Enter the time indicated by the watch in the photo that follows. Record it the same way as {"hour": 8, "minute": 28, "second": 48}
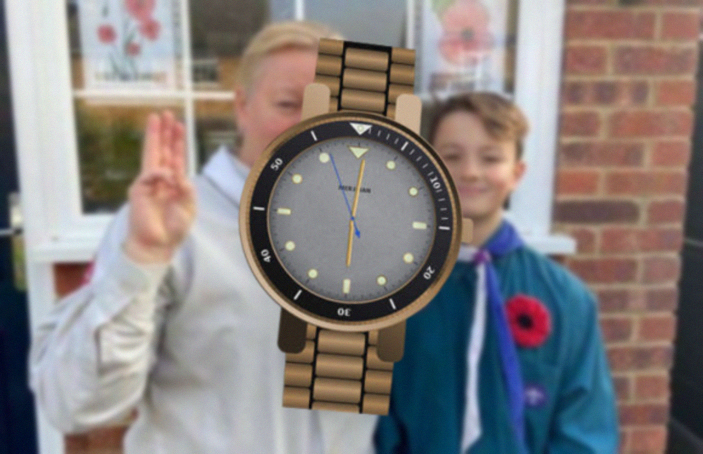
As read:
{"hour": 6, "minute": 0, "second": 56}
